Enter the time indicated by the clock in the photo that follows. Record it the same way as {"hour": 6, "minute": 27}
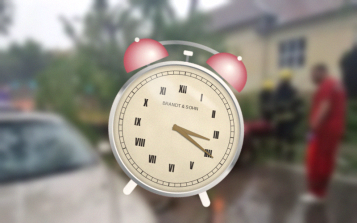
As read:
{"hour": 3, "minute": 20}
